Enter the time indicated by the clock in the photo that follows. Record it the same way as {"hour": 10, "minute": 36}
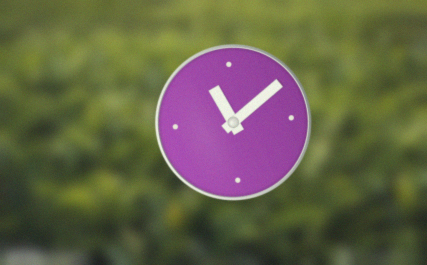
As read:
{"hour": 11, "minute": 9}
